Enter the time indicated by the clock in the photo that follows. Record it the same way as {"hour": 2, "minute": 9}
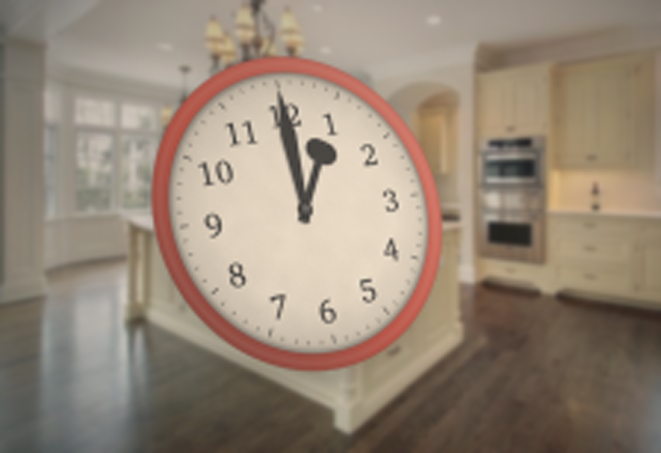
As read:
{"hour": 1, "minute": 0}
